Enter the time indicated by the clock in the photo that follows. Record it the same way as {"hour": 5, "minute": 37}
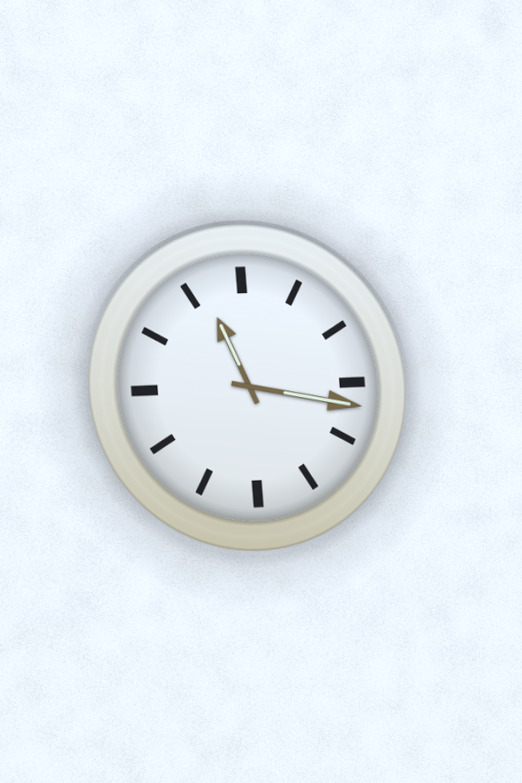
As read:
{"hour": 11, "minute": 17}
